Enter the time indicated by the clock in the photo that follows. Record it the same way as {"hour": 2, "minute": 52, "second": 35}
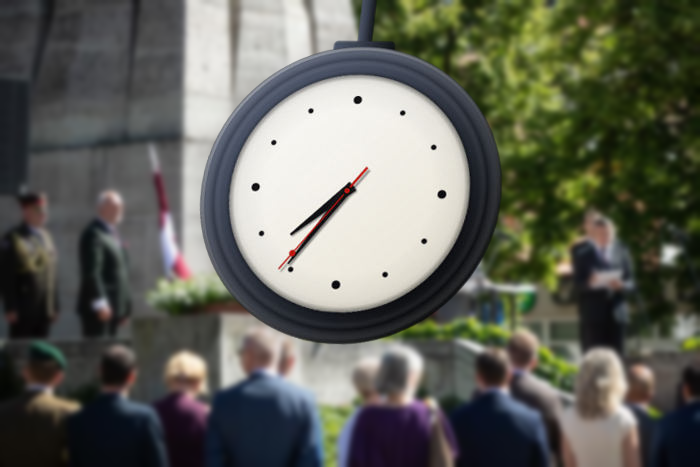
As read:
{"hour": 7, "minute": 35, "second": 36}
